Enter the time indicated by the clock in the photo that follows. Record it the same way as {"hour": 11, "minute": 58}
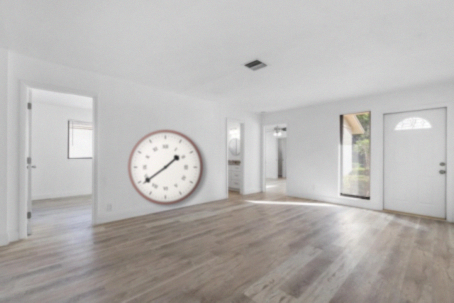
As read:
{"hour": 1, "minute": 39}
